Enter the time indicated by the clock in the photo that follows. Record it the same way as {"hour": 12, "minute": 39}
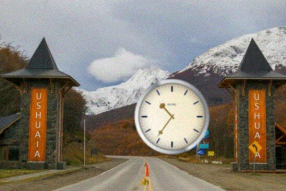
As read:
{"hour": 10, "minute": 36}
